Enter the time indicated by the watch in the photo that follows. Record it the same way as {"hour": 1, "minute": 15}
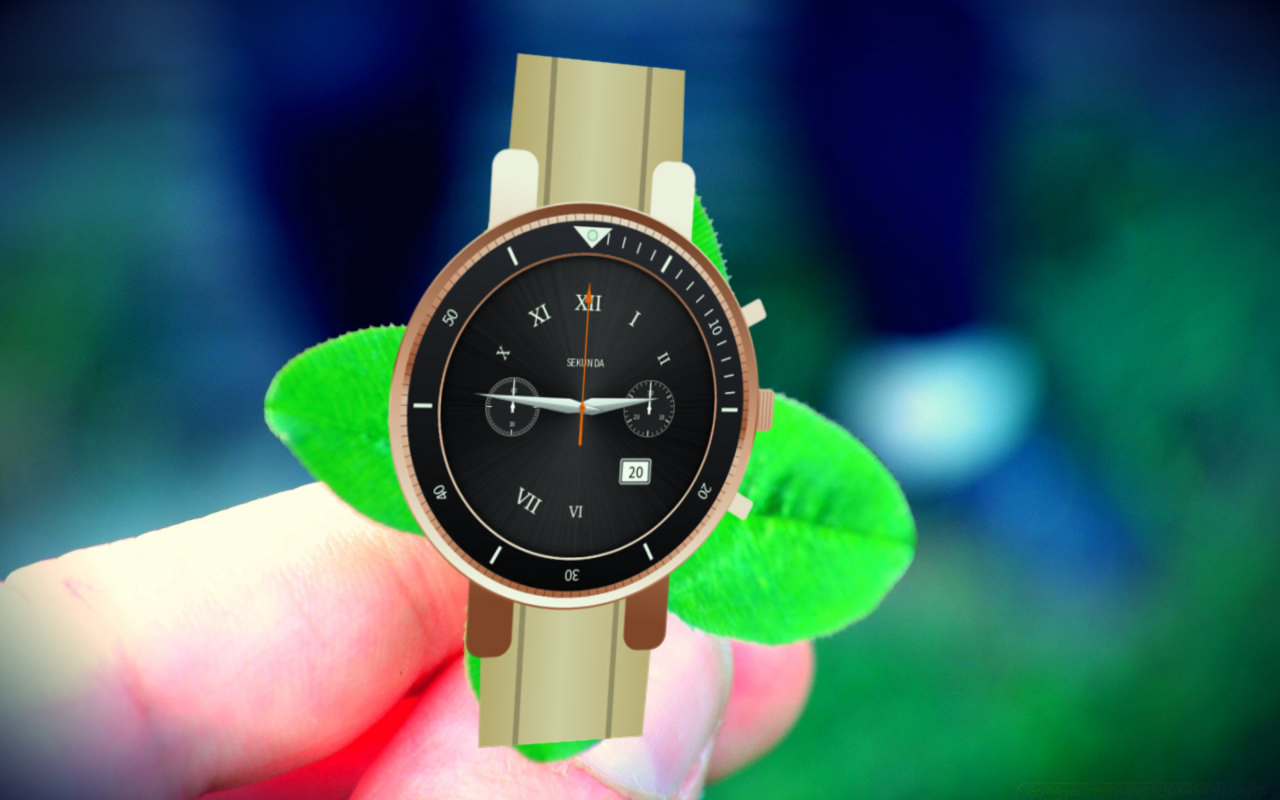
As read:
{"hour": 2, "minute": 46}
